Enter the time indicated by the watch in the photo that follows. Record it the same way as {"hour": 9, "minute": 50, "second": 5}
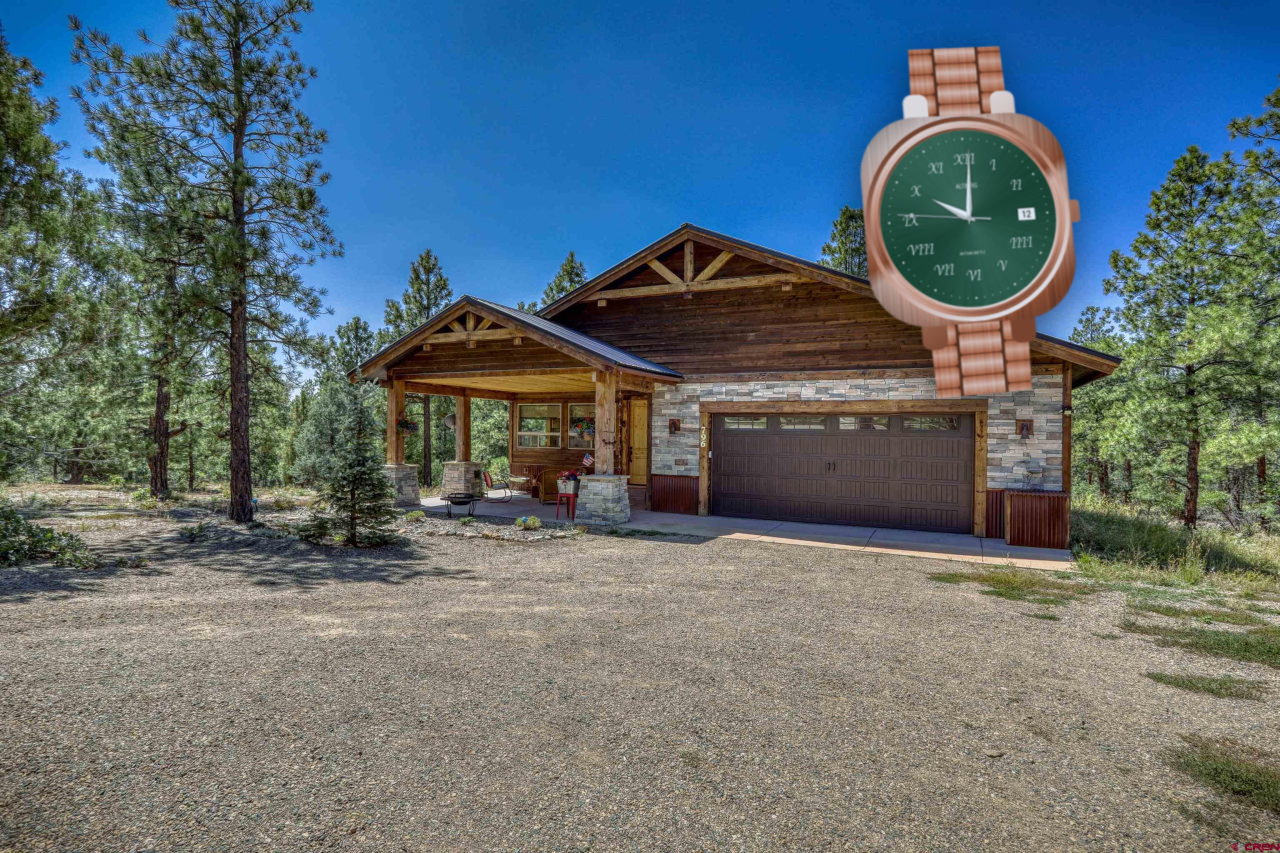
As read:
{"hour": 10, "minute": 0, "second": 46}
